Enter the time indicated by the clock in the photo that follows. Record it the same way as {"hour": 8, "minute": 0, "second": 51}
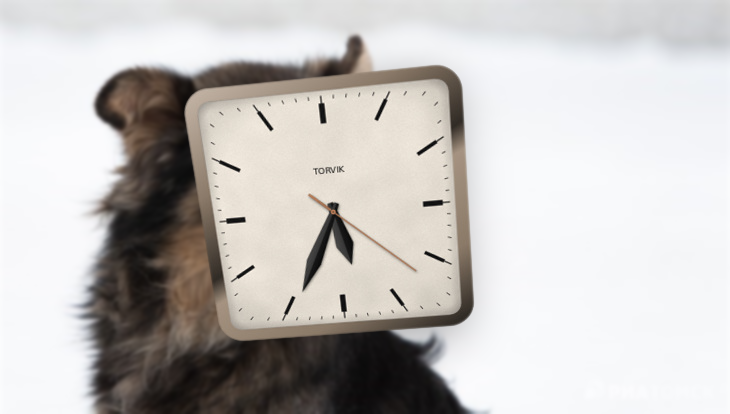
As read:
{"hour": 5, "minute": 34, "second": 22}
